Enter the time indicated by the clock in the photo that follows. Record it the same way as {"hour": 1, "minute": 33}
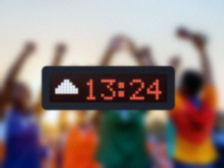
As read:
{"hour": 13, "minute": 24}
